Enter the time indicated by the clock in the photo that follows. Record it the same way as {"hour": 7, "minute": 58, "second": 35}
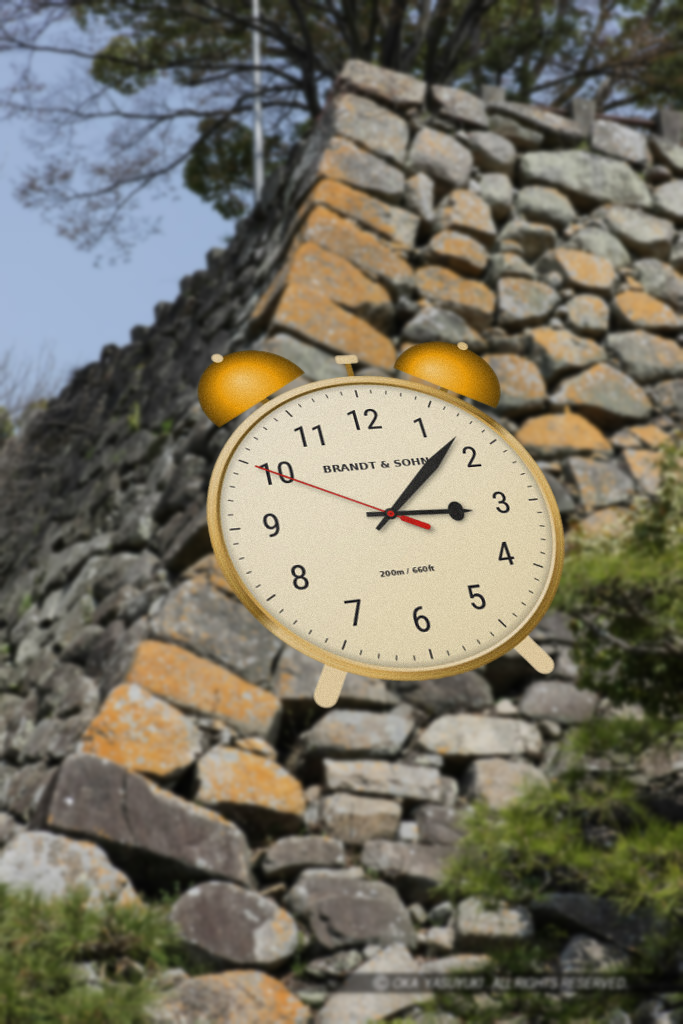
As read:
{"hour": 3, "minute": 7, "second": 50}
